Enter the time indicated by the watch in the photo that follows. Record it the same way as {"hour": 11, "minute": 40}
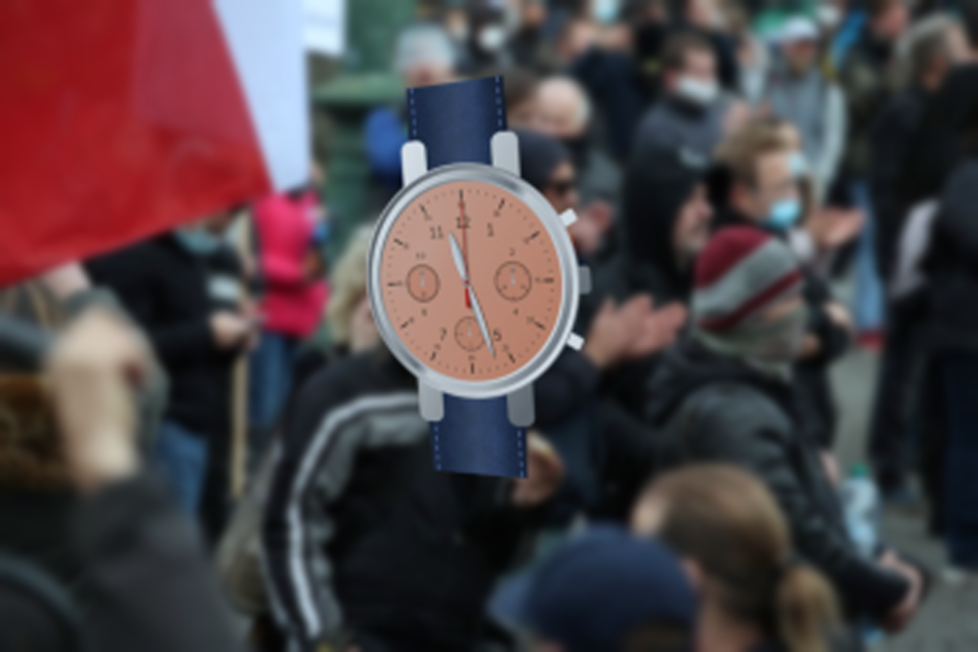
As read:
{"hour": 11, "minute": 27}
